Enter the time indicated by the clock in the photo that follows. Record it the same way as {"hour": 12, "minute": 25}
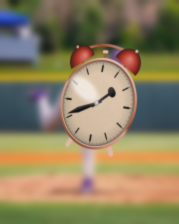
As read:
{"hour": 1, "minute": 41}
